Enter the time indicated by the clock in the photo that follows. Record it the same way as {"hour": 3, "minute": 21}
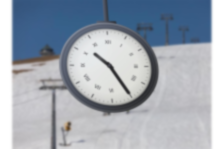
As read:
{"hour": 10, "minute": 25}
